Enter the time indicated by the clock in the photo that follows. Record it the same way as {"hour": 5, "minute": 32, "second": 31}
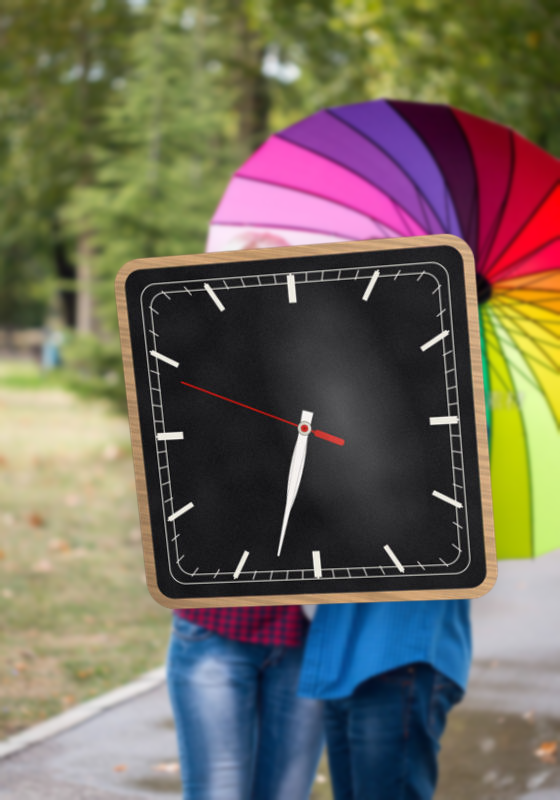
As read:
{"hour": 6, "minute": 32, "second": 49}
